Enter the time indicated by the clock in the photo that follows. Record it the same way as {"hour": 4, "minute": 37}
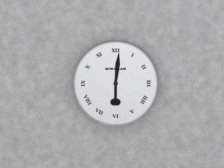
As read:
{"hour": 6, "minute": 1}
